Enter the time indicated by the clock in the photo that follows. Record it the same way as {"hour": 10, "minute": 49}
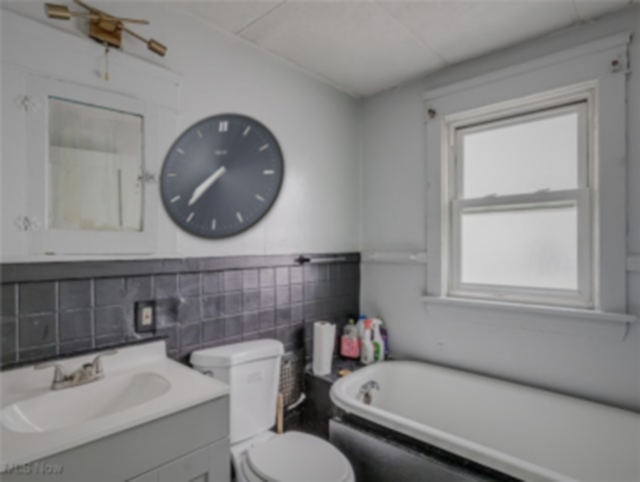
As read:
{"hour": 7, "minute": 37}
